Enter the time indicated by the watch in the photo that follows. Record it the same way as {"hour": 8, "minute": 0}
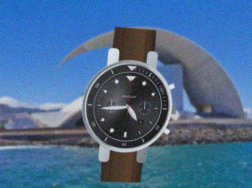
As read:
{"hour": 4, "minute": 44}
